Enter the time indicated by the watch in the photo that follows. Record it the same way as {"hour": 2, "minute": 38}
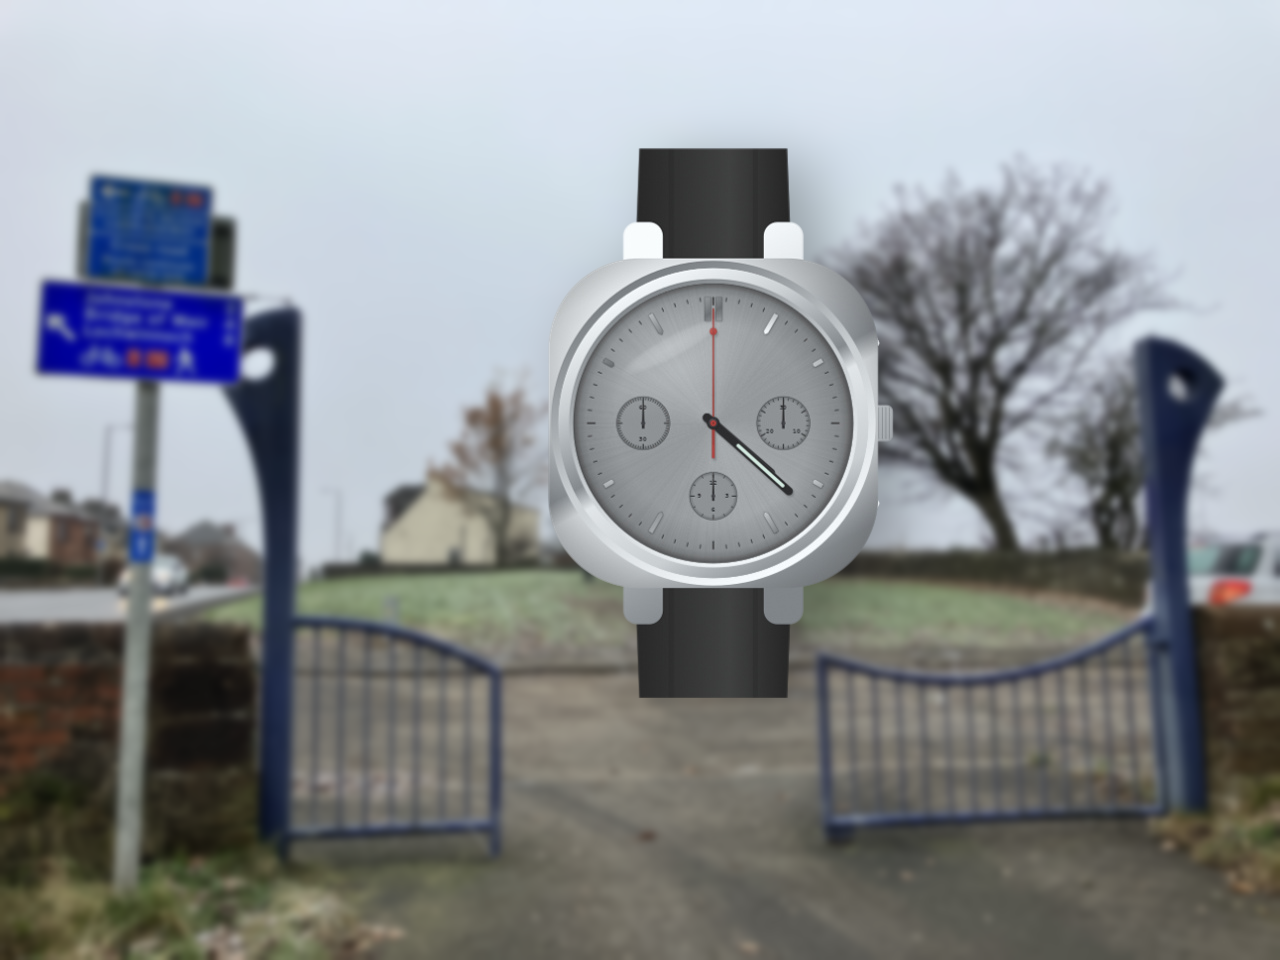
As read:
{"hour": 4, "minute": 22}
